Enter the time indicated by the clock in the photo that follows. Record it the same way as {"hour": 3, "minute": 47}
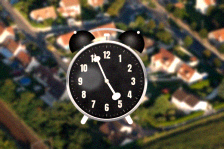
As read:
{"hour": 4, "minute": 56}
